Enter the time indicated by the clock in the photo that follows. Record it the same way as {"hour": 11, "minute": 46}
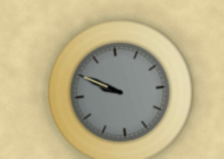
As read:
{"hour": 9, "minute": 50}
